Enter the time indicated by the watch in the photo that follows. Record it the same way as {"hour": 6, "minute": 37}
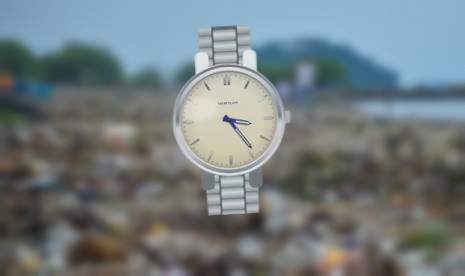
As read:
{"hour": 3, "minute": 24}
